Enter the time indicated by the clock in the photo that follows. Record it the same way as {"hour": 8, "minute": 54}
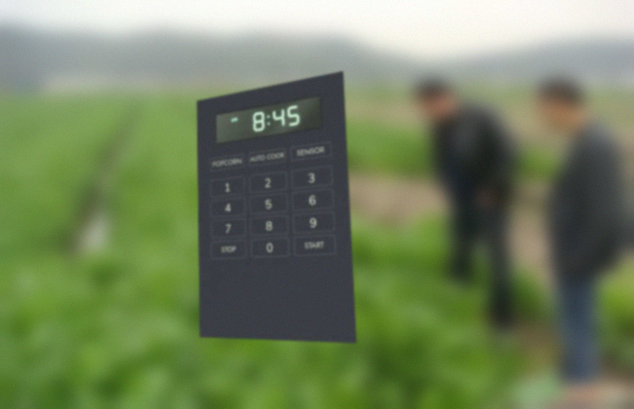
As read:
{"hour": 8, "minute": 45}
